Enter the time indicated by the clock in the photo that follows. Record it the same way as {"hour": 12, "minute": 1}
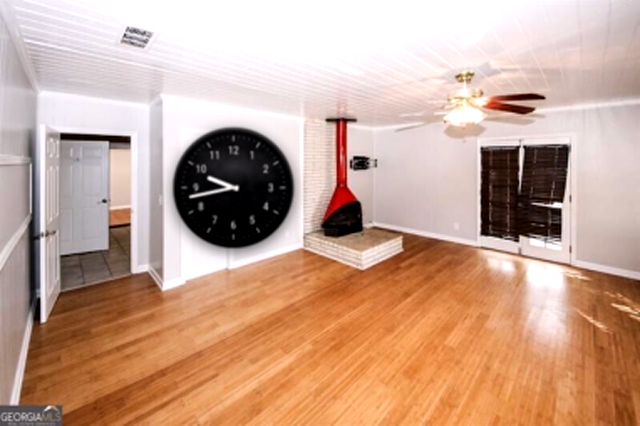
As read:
{"hour": 9, "minute": 43}
